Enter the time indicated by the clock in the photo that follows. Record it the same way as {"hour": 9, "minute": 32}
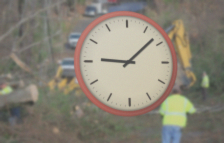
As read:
{"hour": 9, "minute": 8}
